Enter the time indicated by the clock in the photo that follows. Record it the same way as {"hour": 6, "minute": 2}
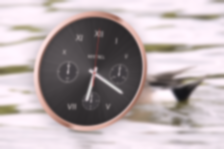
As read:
{"hour": 6, "minute": 20}
